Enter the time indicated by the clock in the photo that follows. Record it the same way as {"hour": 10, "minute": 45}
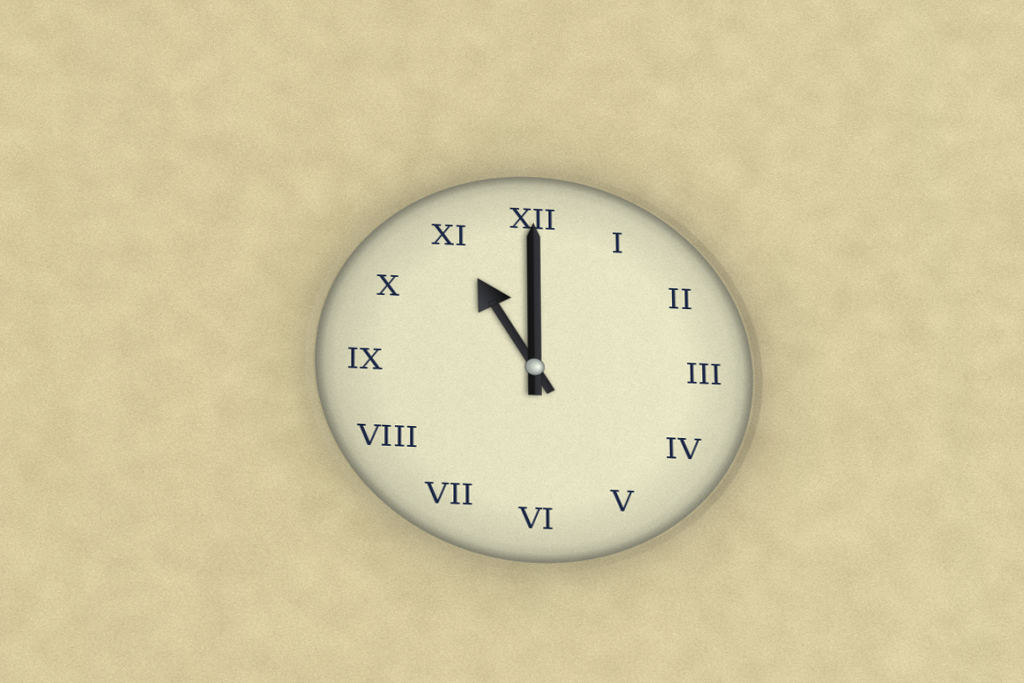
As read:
{"hour": 11, "minute": 0}
